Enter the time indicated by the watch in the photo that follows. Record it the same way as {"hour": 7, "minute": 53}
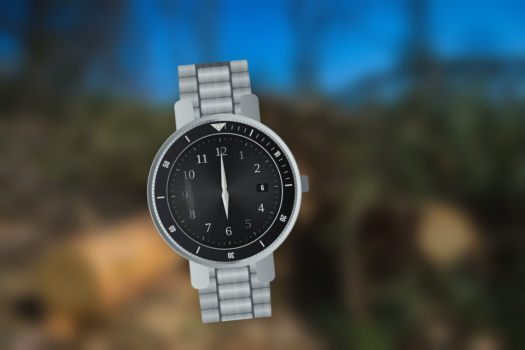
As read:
{"hour": 6, "minute": 0}
